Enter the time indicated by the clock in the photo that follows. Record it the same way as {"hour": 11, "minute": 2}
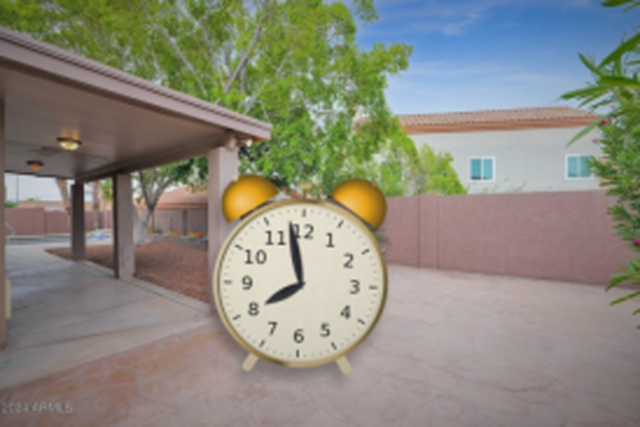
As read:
{"hour": 7, "minute": 58}
